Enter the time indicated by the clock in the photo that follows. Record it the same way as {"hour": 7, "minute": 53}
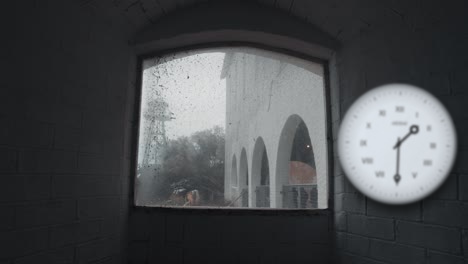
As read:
{"hour": 1, "minute": 30}
